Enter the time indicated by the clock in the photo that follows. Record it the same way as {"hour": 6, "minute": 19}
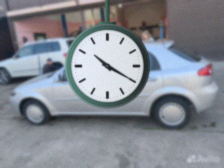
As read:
{"hour": 10, "minute": 20}
